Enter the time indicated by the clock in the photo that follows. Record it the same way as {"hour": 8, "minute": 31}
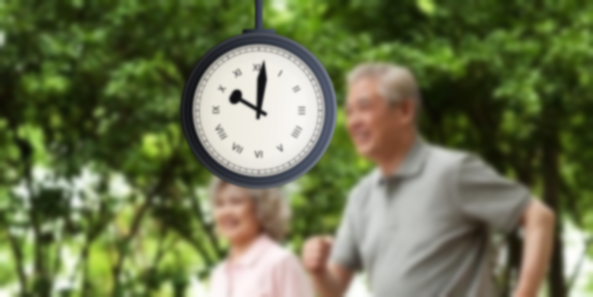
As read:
{"hour": 10, "minute": 1}
